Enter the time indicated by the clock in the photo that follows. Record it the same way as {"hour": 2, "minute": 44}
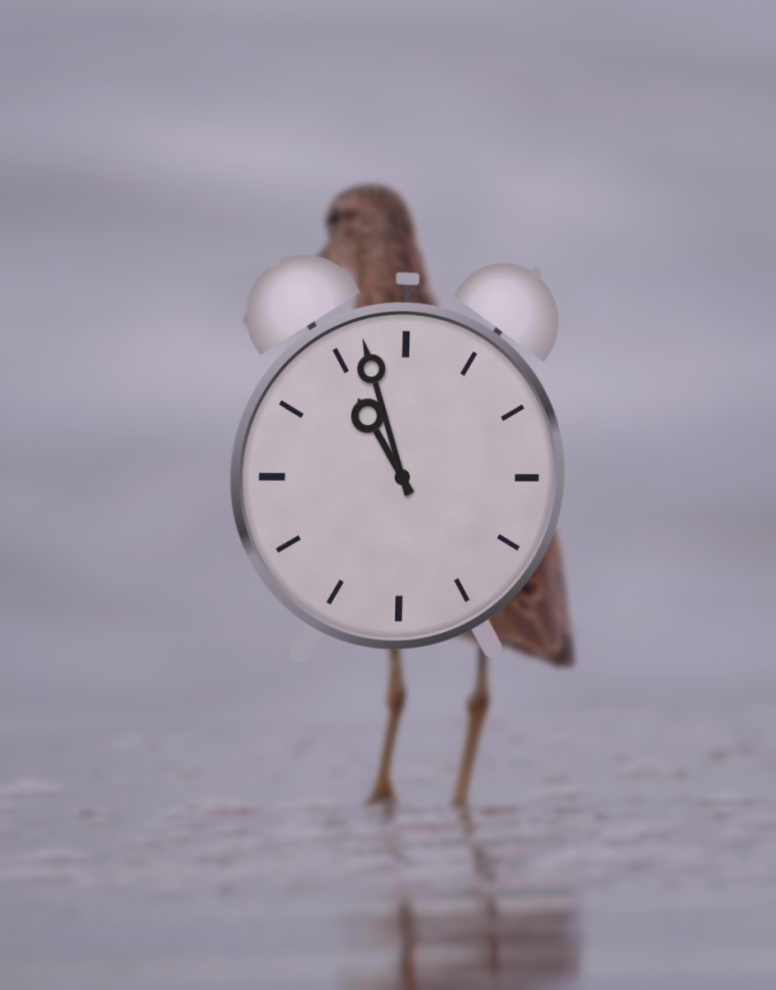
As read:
{"hour": 10, "minute": 57}
